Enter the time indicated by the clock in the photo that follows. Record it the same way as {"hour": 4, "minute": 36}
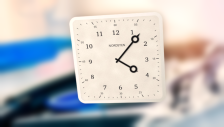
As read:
{"hour": 4, "minute": 7}
